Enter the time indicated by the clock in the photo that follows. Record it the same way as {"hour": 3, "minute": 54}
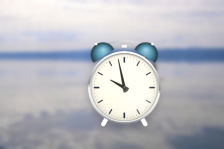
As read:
{"hour": 9, "minute": 58}
